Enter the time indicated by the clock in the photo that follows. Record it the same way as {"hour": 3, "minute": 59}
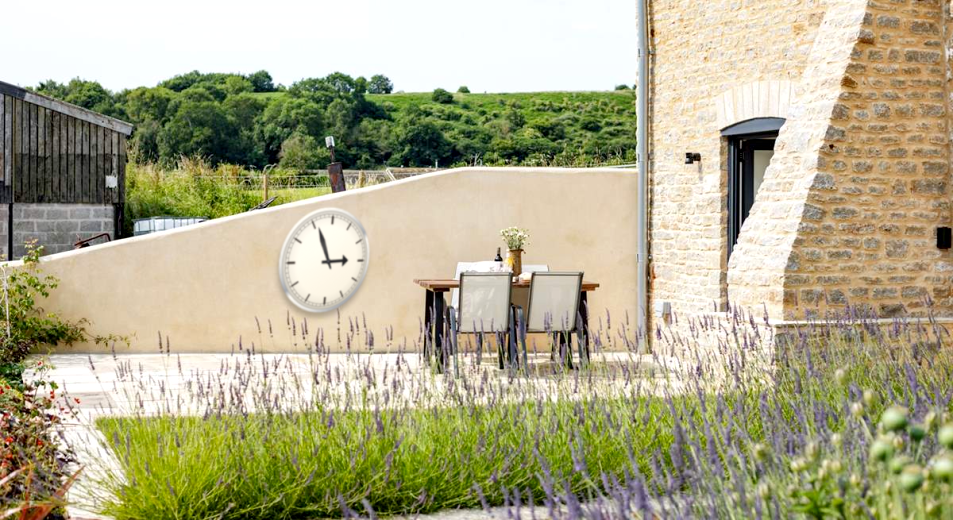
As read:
{"hour": 2, "minute": 56}
